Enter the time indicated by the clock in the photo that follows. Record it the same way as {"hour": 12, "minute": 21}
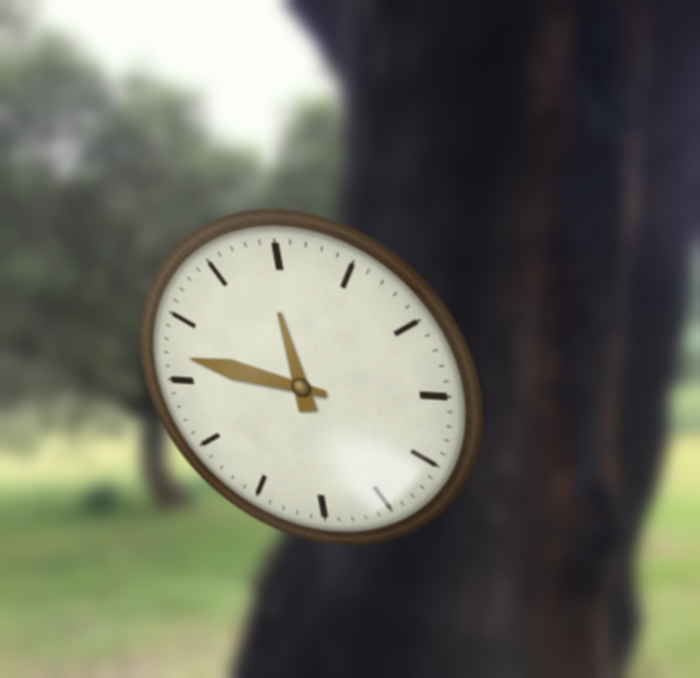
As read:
{"hour": 11, "minute": 47}
